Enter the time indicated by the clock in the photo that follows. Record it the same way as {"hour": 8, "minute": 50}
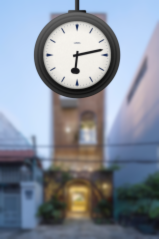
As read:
{"hour": 6, "minute": 13}
